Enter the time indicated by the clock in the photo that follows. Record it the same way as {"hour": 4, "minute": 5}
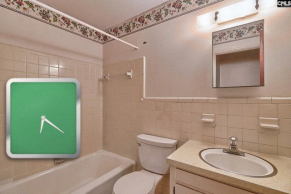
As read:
{"hour": 6, "minute": 21}
